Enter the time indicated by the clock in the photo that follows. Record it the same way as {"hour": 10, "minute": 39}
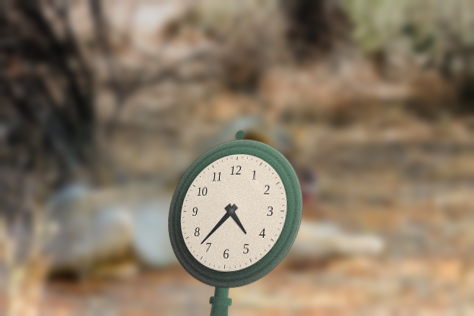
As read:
{"hour": 4, "minute": 37}
